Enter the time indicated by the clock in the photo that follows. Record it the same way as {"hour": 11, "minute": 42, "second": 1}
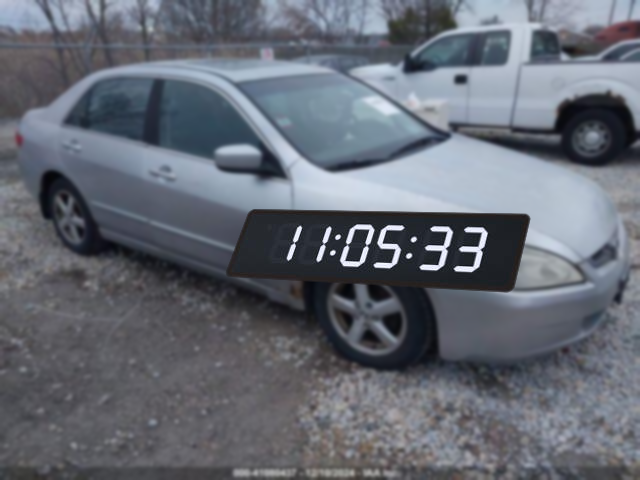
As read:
{"hour": 11, "minute": 5, "second": 33}
